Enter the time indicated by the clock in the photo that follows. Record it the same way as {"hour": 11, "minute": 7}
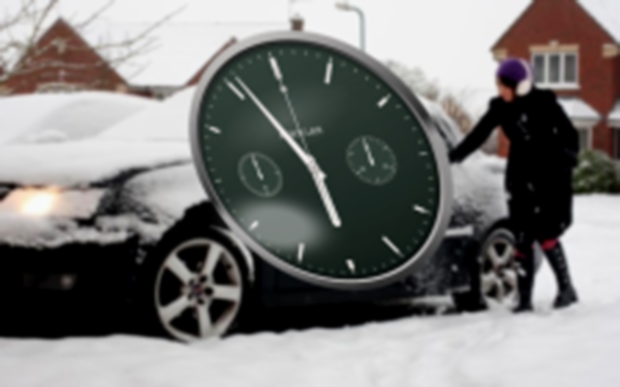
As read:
{"hour": 5, "minute": 56}
